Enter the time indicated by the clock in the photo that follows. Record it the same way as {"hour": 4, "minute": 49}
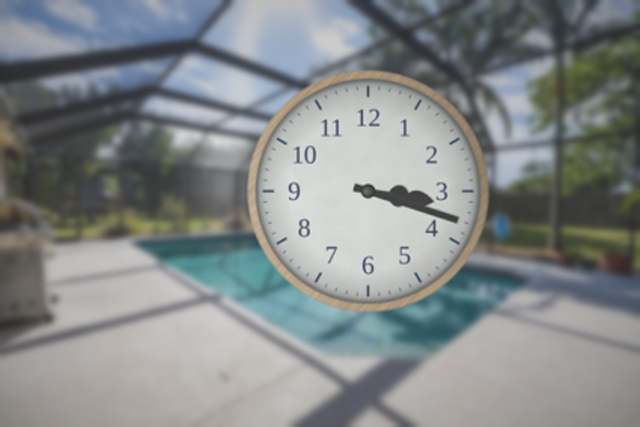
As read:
{"hour": 3, "minute": 18}
